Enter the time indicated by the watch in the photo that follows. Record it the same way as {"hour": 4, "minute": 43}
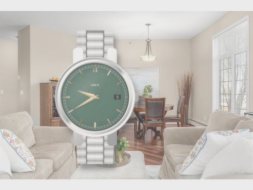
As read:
{"hour": 9, "minute": 40}
